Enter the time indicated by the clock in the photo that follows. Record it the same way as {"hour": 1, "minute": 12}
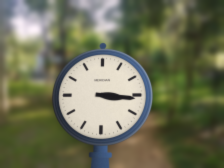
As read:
{"hour": 3, "minute": 16}
